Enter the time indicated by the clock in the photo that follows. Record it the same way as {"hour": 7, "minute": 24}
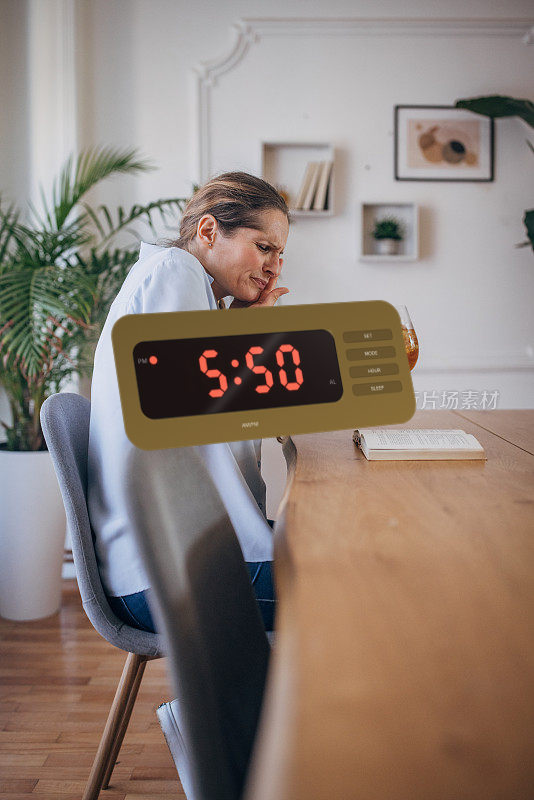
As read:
{"hour": 5, "minute": 50}
